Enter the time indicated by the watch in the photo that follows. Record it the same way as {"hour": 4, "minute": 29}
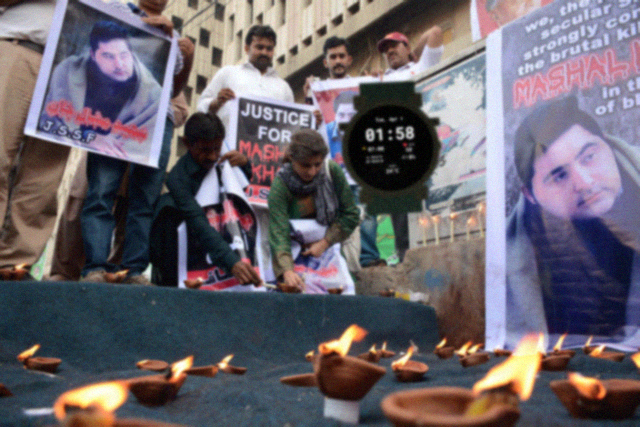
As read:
{"hour": 1, "minute": 58}
